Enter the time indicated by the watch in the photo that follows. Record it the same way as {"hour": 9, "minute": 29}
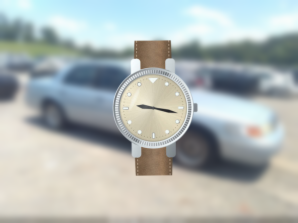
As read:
{"hour": 9, "minute": 17}
